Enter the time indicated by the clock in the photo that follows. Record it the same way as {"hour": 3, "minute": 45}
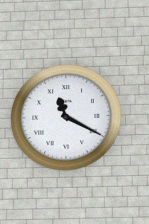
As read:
{"hour": 11, "minute": 20}
